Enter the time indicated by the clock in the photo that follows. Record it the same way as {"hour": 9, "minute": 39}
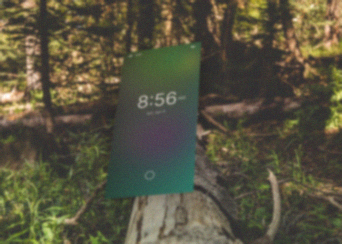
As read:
{"hour": 8, "minute": 56}
